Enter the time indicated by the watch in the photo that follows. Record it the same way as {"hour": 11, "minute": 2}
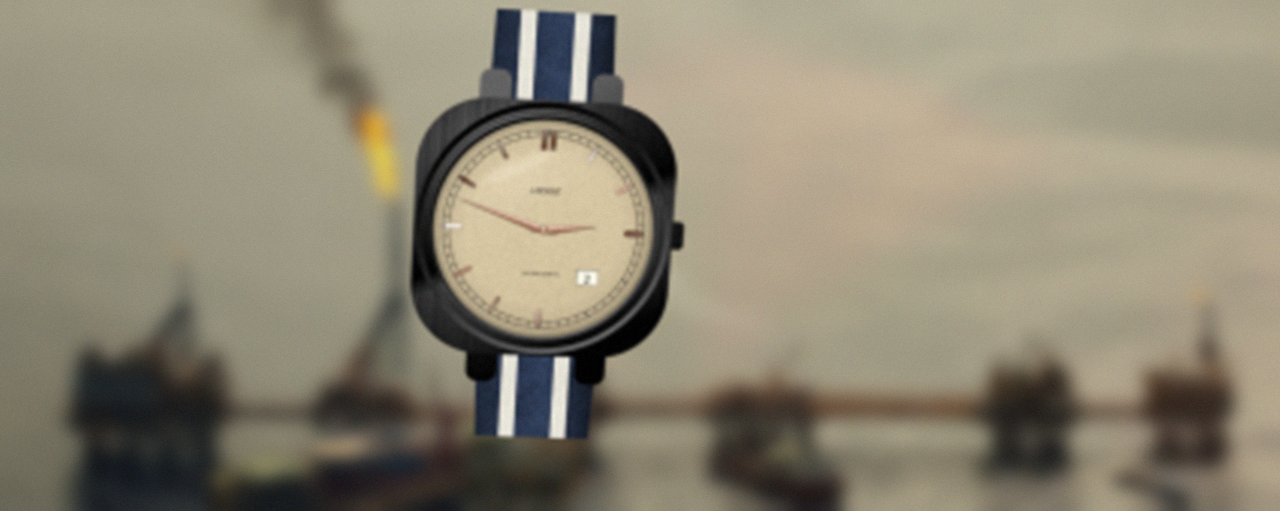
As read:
{"hour": 2, "minute": 48}
